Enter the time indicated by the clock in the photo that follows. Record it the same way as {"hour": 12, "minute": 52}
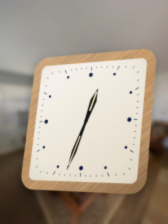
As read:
{"hour": 12, "minute": 33}
